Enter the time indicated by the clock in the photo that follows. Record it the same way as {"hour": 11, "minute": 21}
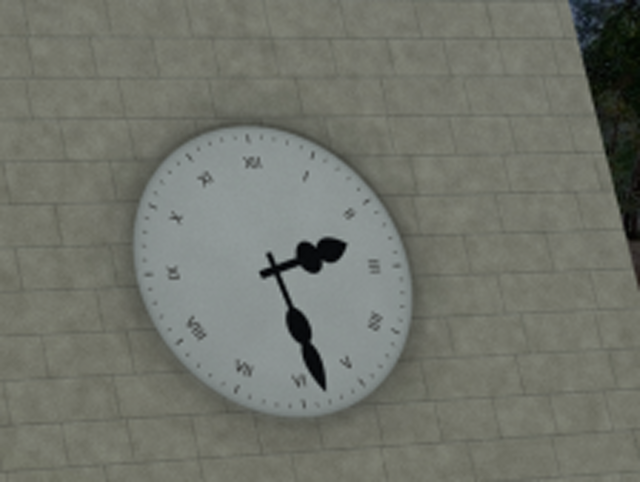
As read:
{"hour": 2, "minute": 28}
